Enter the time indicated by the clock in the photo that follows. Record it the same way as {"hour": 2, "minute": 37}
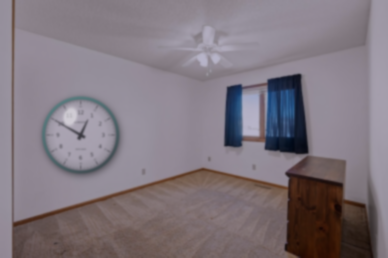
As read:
{"hour": 12, "minute": 50}
